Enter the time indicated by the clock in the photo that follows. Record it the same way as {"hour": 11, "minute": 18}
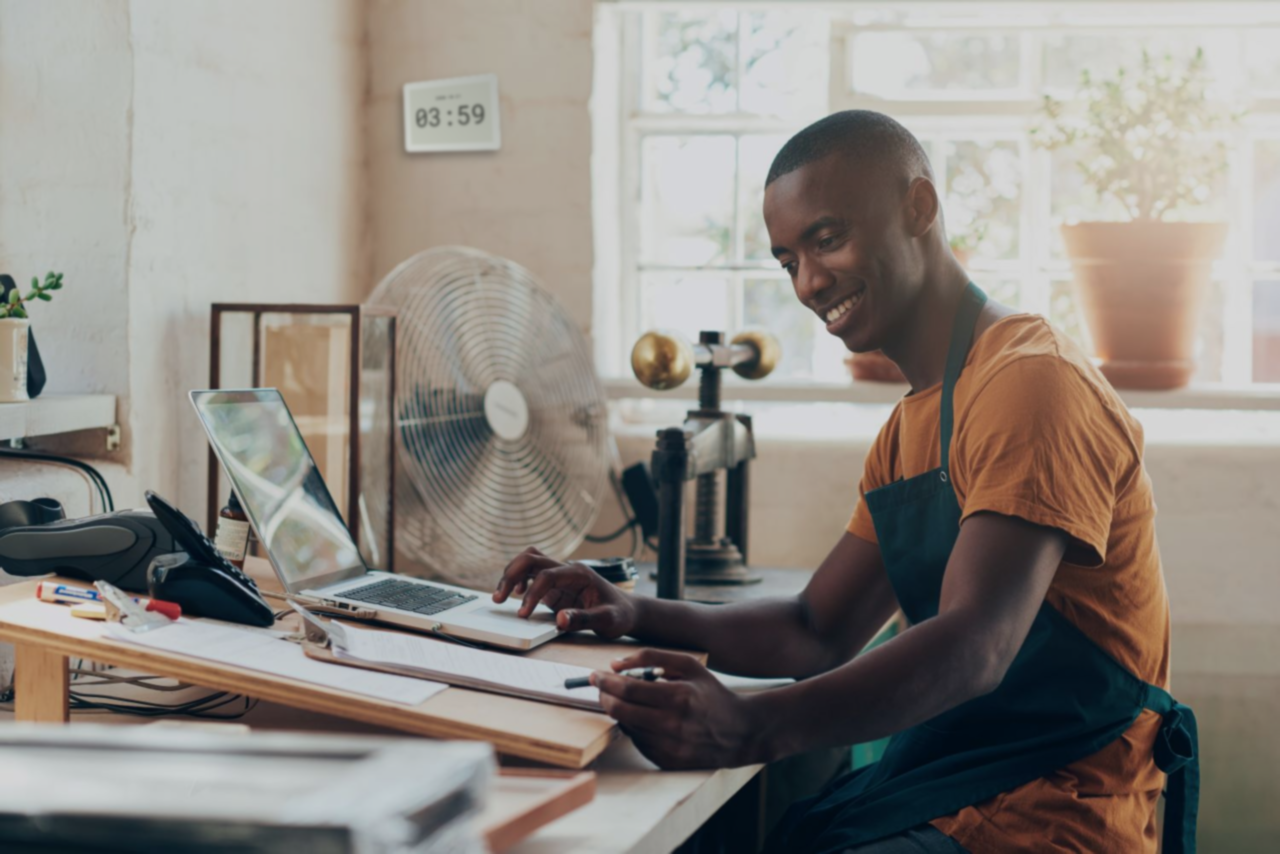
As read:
{"hour": 3, "minute": 59}
